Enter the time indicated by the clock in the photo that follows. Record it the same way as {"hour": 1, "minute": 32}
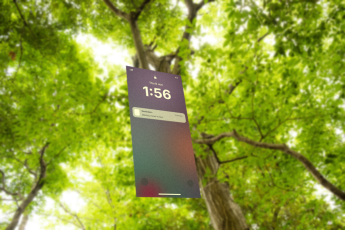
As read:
{"hour": 1, "minute": 56}
